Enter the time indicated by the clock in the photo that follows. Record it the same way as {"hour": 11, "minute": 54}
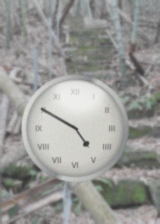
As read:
{"hour": 4, "minute": 50}
